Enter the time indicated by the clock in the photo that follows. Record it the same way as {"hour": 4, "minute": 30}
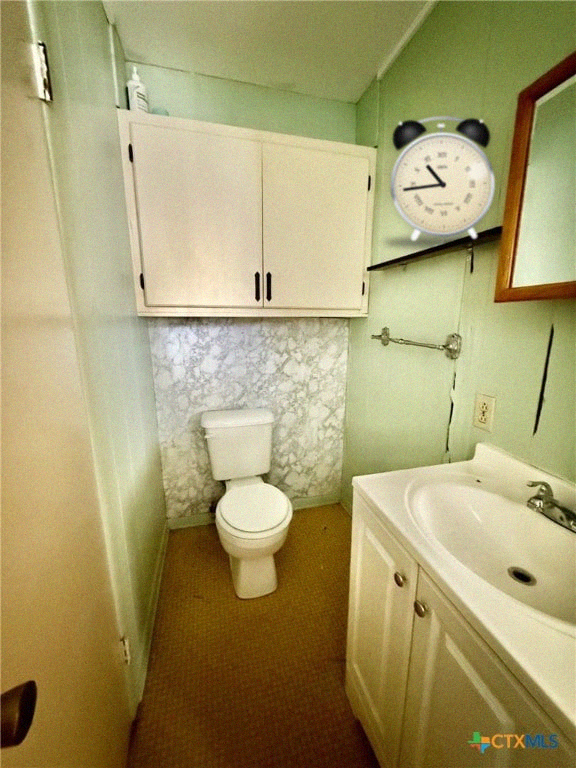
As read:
{"hour": 10, "minute": 44}
